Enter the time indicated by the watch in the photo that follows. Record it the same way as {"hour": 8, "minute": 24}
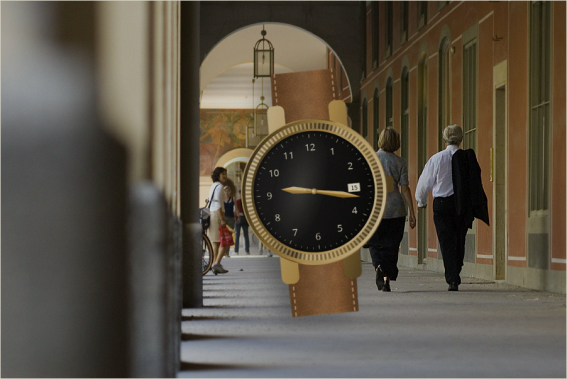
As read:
{"hour": 9, "minute": 17}
